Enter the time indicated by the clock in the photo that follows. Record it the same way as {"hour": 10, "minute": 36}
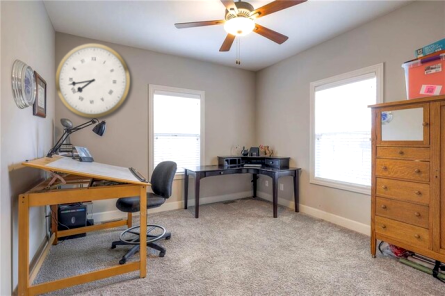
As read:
{"hour": 7, "minute": 43}
